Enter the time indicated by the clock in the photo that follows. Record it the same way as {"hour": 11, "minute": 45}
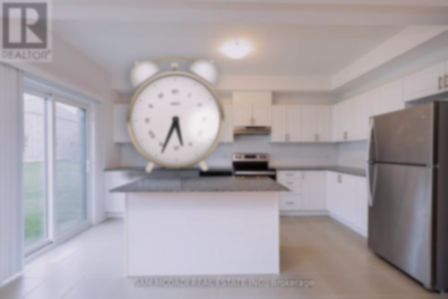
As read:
{"hour": 5, "minute": 34}
